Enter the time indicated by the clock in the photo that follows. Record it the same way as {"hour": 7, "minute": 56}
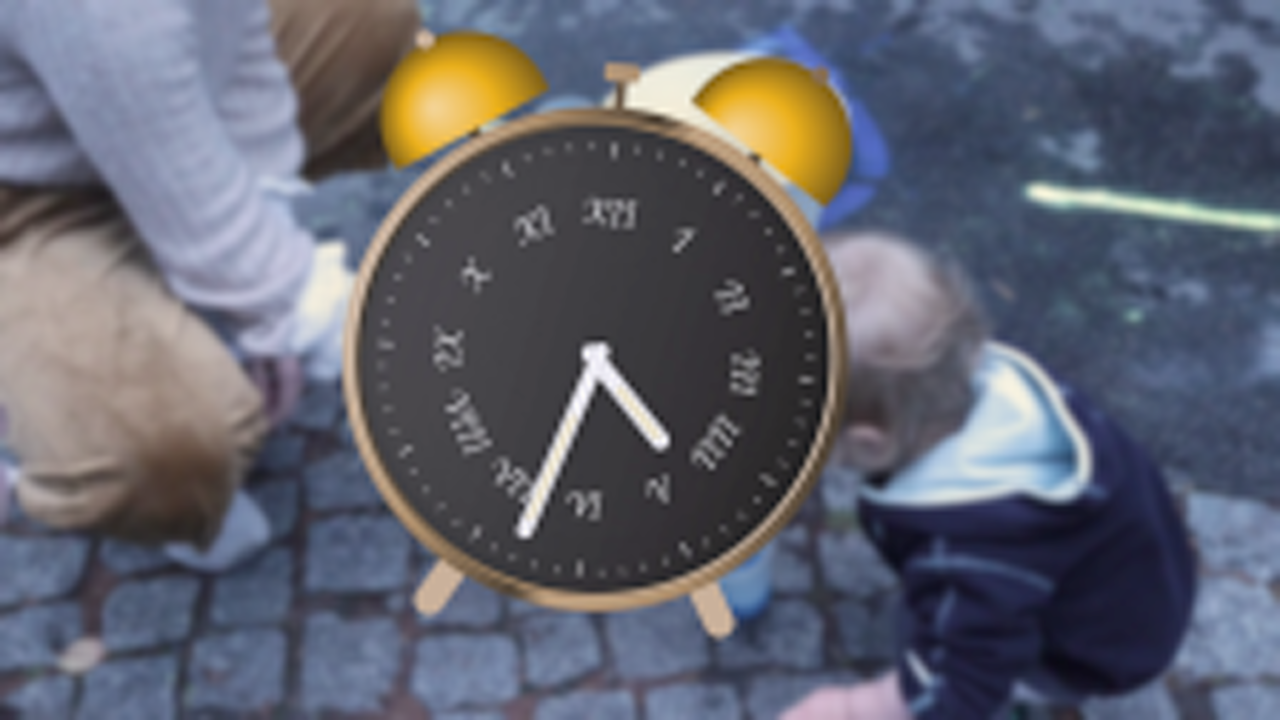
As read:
{"hour": 4, "minute": 33}
